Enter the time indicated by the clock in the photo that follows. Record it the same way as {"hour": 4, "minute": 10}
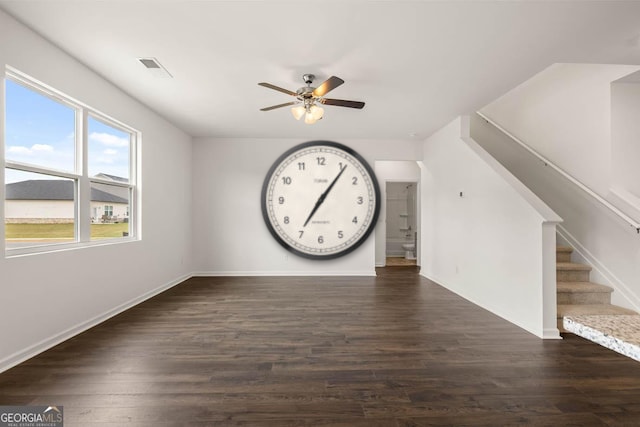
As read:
{"hour": 7, "minute": 6}
